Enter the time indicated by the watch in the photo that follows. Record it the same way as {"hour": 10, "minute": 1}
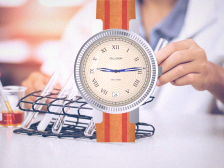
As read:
{"hour": 9, "minute": 14}
